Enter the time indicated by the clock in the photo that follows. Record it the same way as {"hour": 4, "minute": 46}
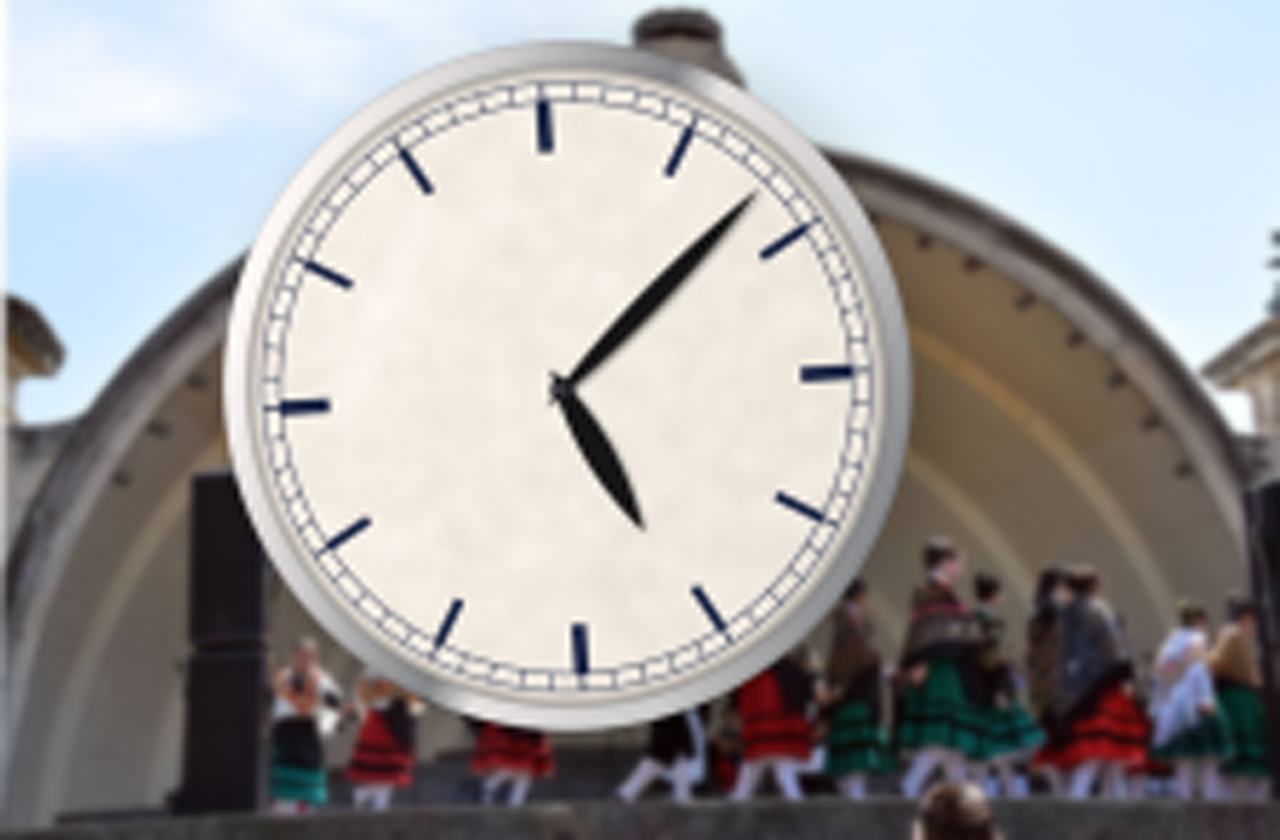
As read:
{"hour": 5, "minute": 8}
